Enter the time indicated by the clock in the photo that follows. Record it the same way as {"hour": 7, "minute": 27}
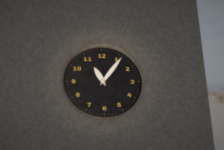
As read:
{"hour": 11, "minute": 6}
